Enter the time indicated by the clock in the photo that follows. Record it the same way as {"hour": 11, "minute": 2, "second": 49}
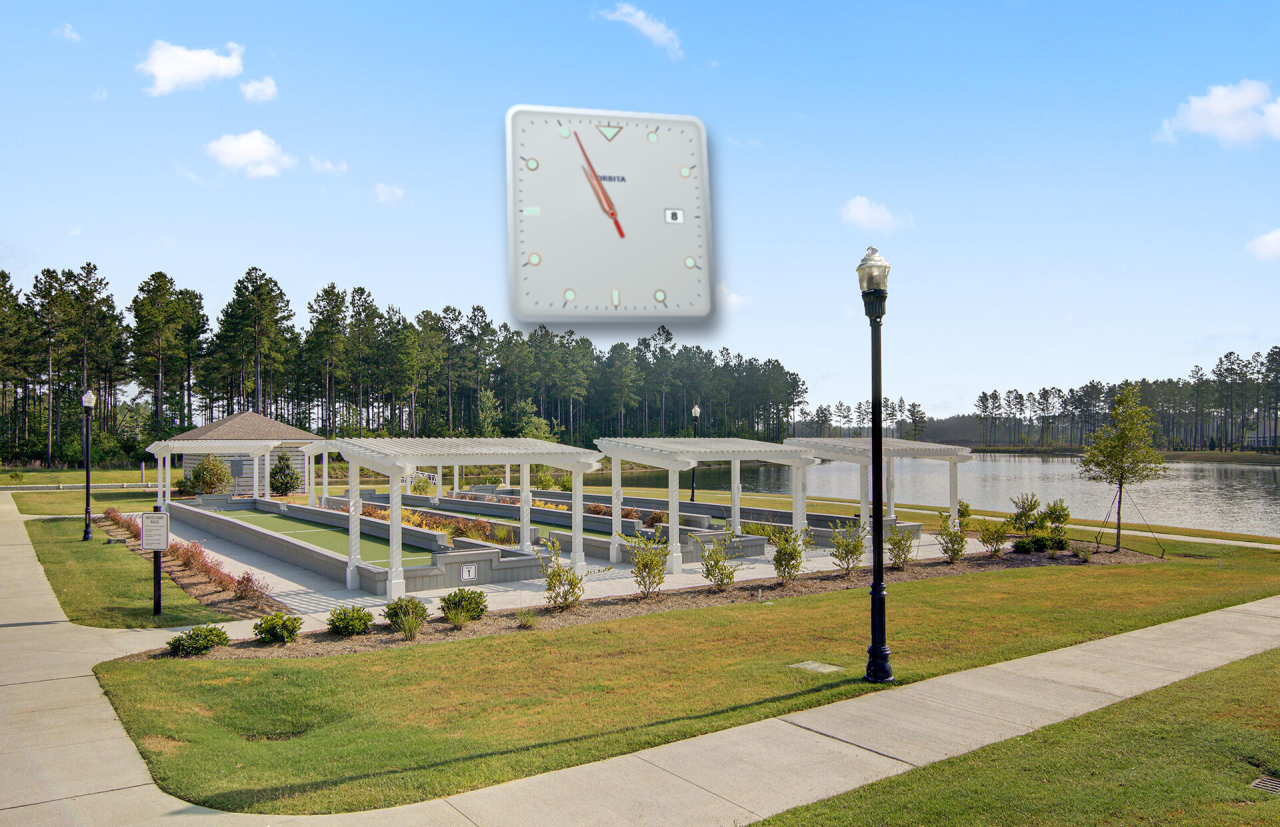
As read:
{"hour": 10, "minute": 55, "second": 56}
